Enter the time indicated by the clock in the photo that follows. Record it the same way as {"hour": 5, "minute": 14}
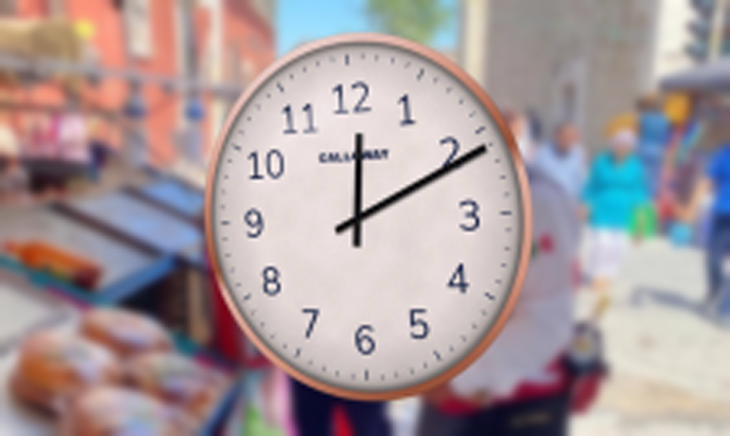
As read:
{"hour": 12, "minute": 11}
